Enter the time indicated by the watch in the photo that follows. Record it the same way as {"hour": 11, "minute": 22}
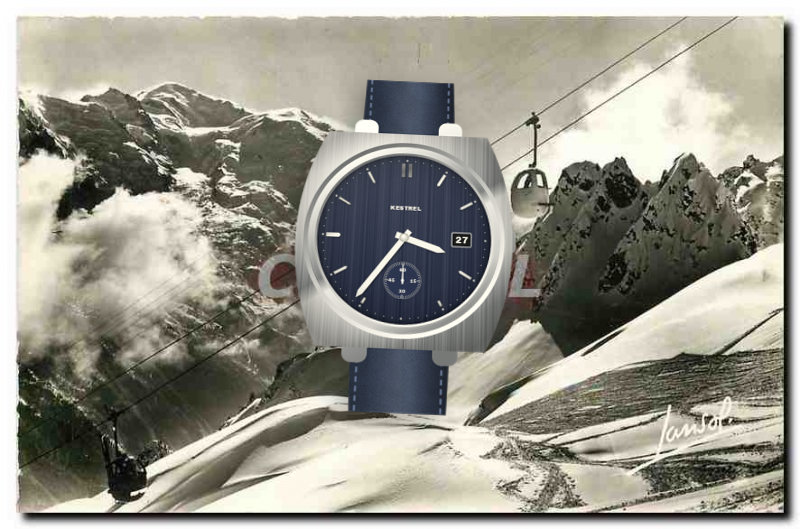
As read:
{"hour": 3, "minute": 36}
